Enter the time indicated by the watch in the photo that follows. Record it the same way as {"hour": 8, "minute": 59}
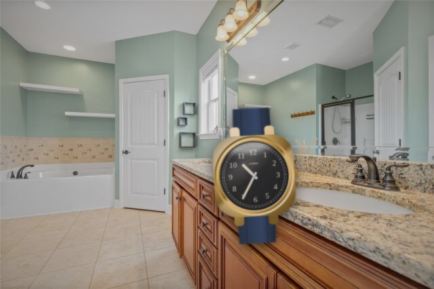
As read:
{"hour": 10, "minute": 35}
